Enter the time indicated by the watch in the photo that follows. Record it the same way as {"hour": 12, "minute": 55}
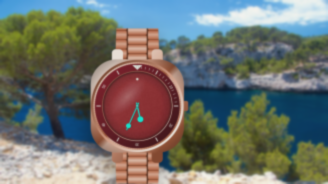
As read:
{"hour": 5, "minute": 34}
